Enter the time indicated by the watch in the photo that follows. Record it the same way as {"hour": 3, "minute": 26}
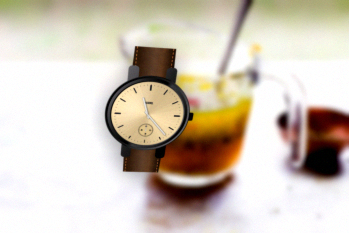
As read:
{"hour": 11, "minute": 23}
